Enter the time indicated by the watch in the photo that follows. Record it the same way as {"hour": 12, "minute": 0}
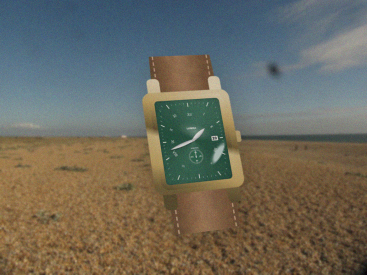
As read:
{"hour": 1, "minute": 42}
